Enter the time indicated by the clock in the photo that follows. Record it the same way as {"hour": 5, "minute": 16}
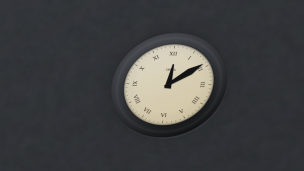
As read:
{"hour": 12, "minute": 9}
